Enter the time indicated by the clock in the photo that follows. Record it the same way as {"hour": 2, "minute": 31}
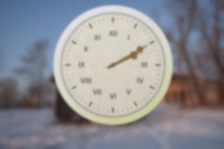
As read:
{"hour": 2, "minute": 10}
